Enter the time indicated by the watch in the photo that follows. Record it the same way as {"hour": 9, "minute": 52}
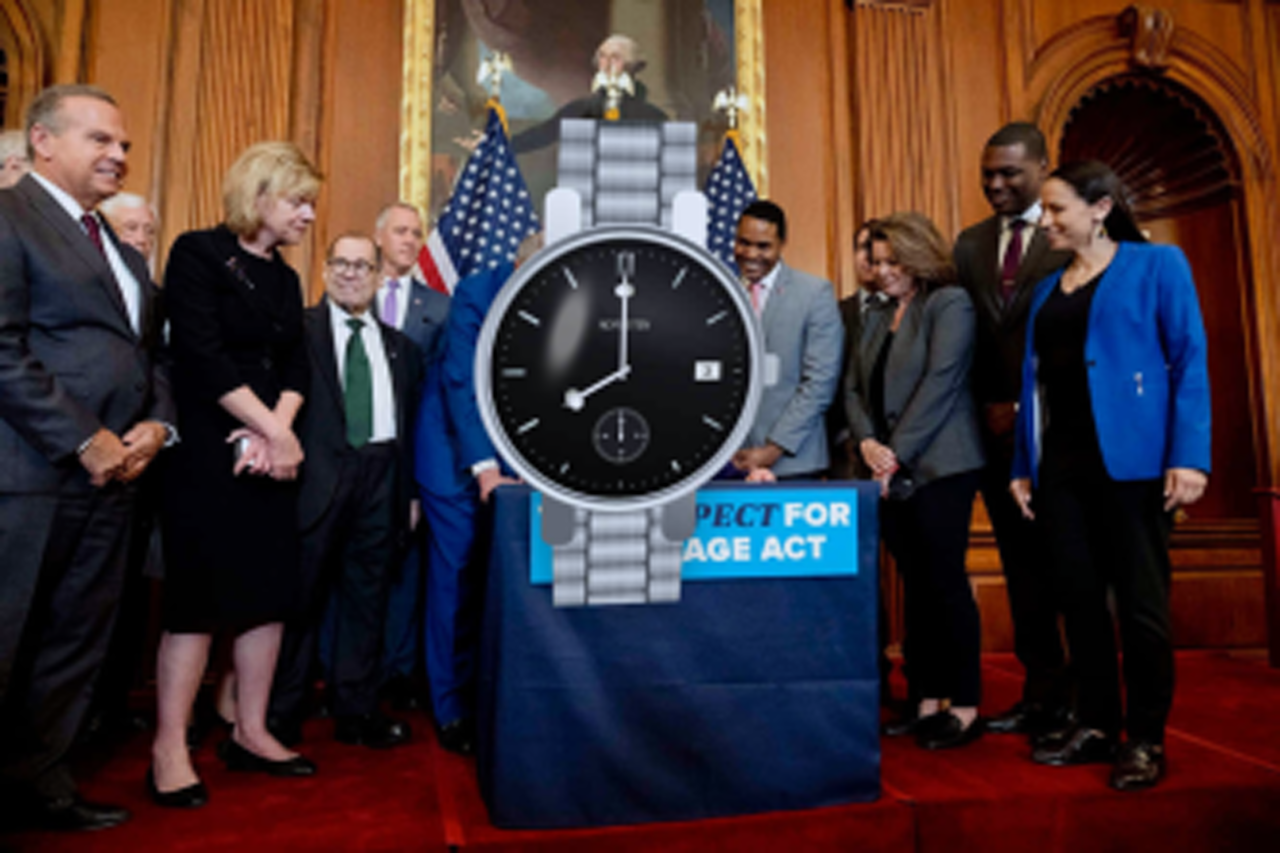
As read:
{"hour": 8, "minute": 0}
